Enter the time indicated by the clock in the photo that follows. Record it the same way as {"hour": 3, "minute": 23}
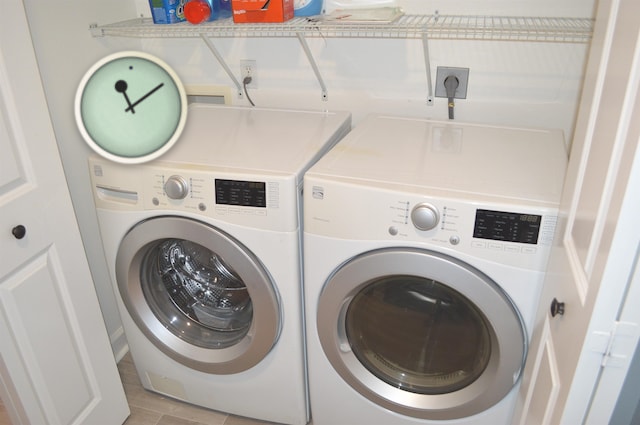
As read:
{"hour": 11, "minute": 9}
